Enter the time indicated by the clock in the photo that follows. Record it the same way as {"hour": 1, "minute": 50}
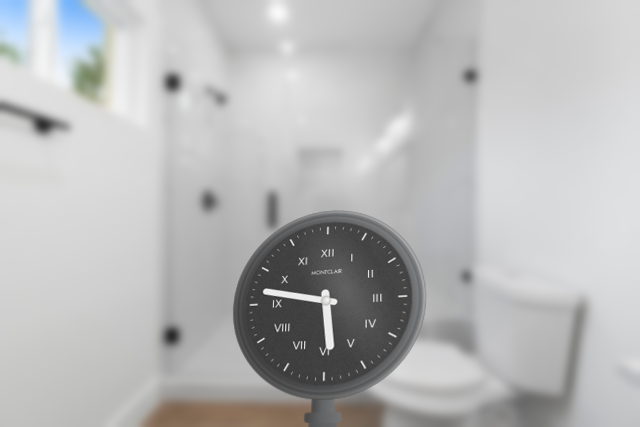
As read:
{"hour": 5, "minute": 47}
